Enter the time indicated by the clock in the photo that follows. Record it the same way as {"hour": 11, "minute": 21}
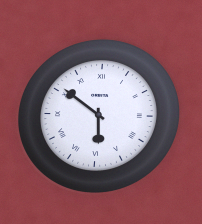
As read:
{"hour": 5, "minute": 51}
